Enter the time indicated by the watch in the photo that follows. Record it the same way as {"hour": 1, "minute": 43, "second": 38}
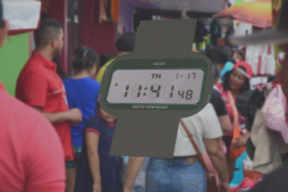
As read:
{"hour": 11, "minute": 41, "second": 48}
